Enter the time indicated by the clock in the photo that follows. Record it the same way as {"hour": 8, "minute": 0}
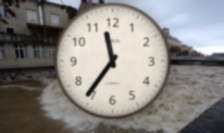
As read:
{"hour": 11, "minute": 36}
